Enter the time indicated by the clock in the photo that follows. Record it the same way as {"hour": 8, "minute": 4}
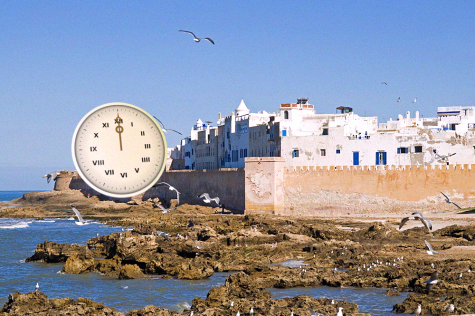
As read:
{"hour": 12, "minute": 0}
